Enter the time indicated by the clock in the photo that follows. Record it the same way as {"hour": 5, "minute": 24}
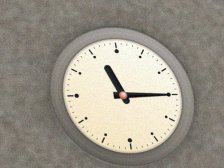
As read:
{"hour": 11, "minute": 15}
